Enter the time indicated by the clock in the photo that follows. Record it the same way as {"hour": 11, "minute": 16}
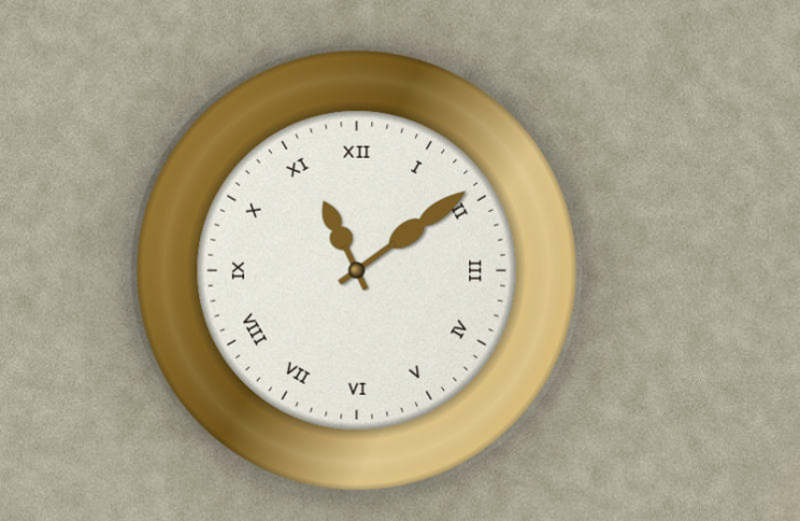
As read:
{"hour": 11, "minute": 9}
